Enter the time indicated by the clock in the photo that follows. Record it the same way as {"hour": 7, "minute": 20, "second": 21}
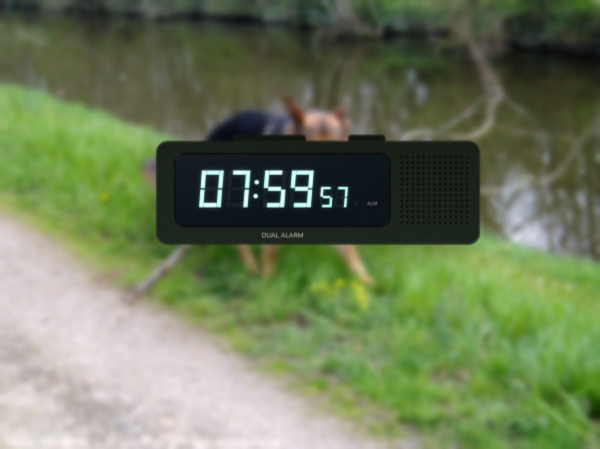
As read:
{"hour": 7, "minute": 59, "second": 57}
